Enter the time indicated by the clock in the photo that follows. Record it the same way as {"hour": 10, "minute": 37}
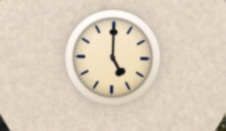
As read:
{"hour": 5, "minute": 0}
